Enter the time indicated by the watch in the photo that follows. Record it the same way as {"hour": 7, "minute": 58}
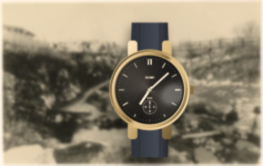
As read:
{"hour": 7, "minute": 8}
